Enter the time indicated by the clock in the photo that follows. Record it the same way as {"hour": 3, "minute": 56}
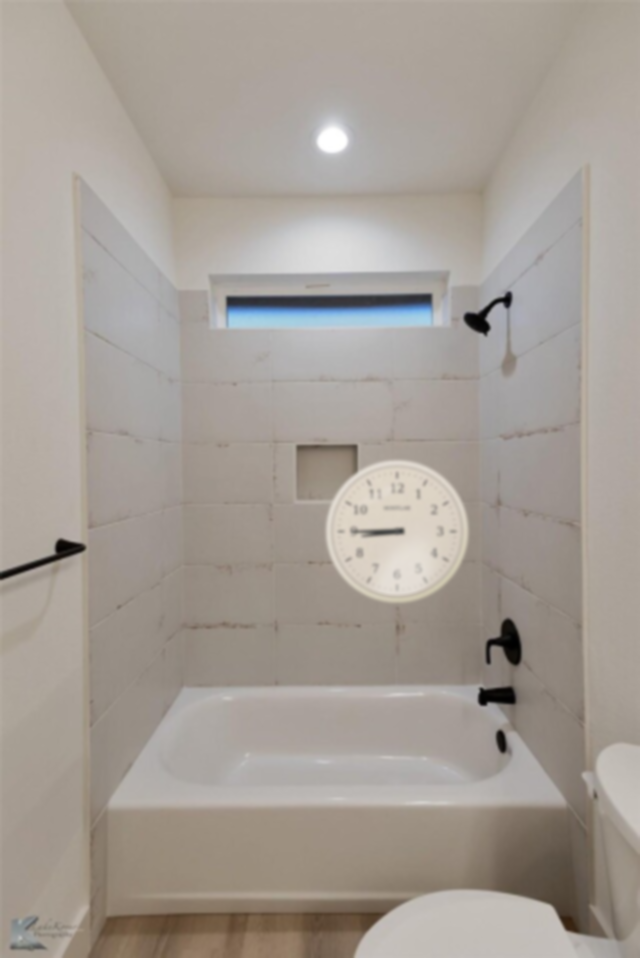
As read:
{"hour": 8, "minute": 45}
